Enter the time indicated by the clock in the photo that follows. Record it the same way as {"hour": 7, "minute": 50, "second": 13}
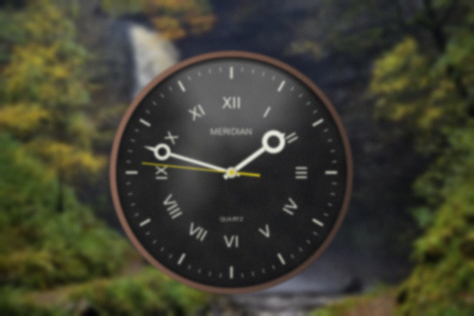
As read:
{"hour": 1, "minute": 47, "second": 46}
